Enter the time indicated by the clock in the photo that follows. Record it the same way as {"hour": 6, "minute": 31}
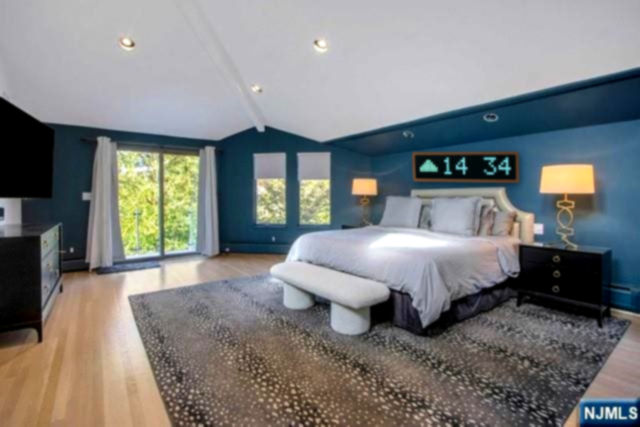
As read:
{"hour": 14, "minute": 34}
